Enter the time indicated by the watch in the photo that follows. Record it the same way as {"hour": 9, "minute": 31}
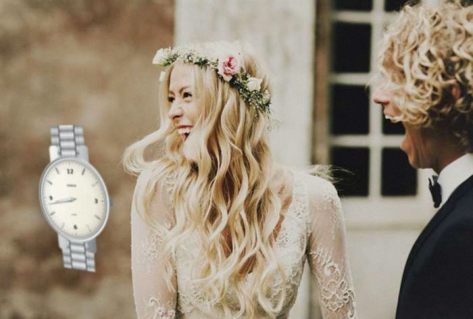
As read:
{"hour": 8, "minute": 43}
